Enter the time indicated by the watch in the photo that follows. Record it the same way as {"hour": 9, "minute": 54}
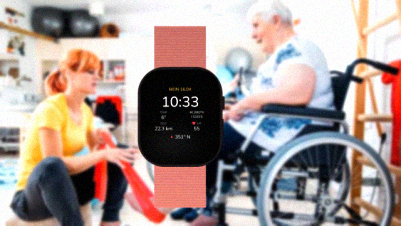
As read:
{"hour": 10, "minute": 33}
